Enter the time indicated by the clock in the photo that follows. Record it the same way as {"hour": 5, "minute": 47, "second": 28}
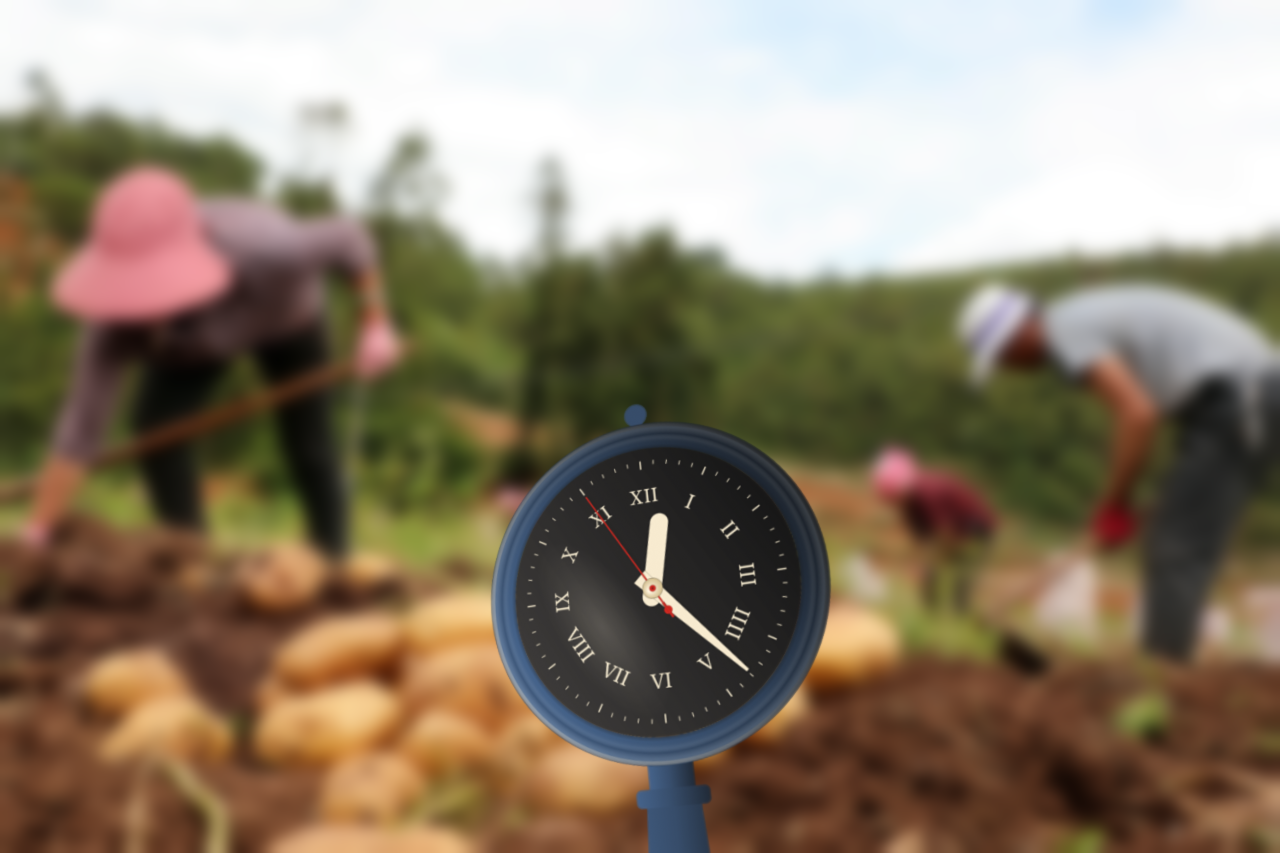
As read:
{"hour": 12, "minute": 22, "second": 55}
